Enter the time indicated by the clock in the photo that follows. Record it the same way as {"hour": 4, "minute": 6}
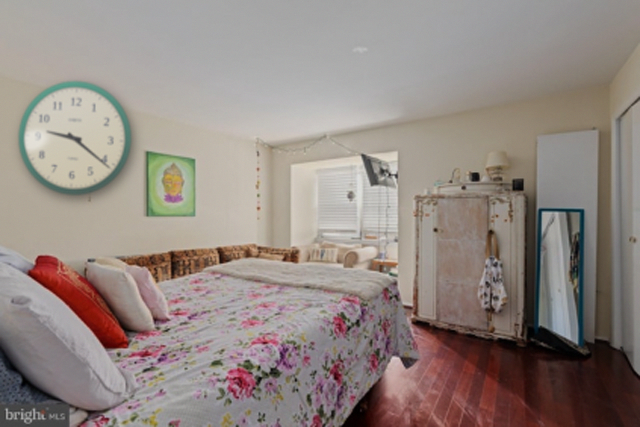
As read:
{"hour": 9, "minute": 21}
